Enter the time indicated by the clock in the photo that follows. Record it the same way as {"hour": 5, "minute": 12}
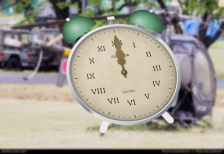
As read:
{"hour": 12, "minute": 0}
